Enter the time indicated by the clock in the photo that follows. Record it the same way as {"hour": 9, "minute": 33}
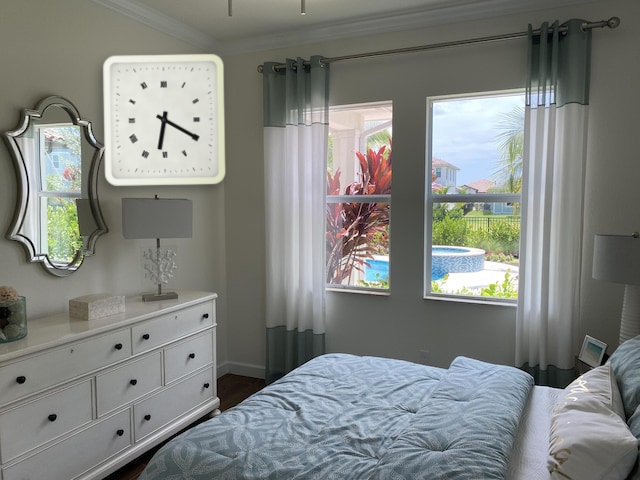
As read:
{"hour": 6, "minute": 20}
